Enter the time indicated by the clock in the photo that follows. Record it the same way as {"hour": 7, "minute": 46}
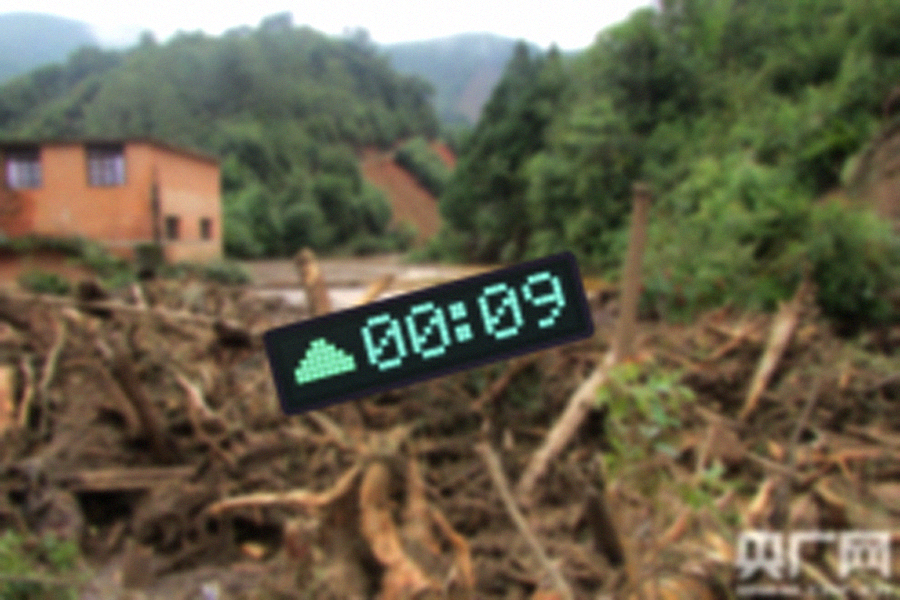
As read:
{"hour": 0, "minute": 9}
